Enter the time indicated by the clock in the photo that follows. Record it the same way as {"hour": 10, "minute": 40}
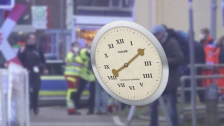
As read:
{"hour": 8, "minute": 10}
